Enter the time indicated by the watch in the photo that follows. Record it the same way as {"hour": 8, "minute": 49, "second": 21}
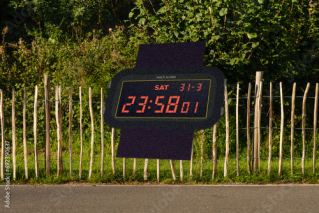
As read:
{"hour": 23, "minute": 58, "second": 1}
